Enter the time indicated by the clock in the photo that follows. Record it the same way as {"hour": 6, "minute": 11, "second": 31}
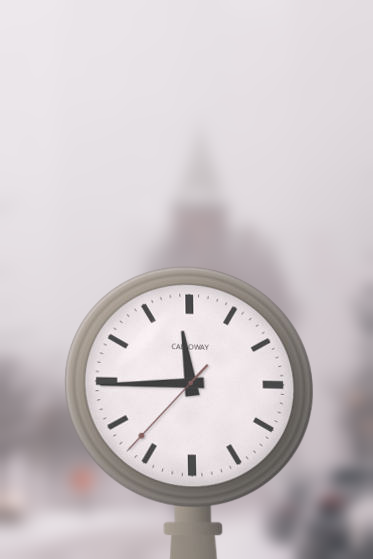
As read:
{"hour": 11, "minute": 44, "second": 37}
